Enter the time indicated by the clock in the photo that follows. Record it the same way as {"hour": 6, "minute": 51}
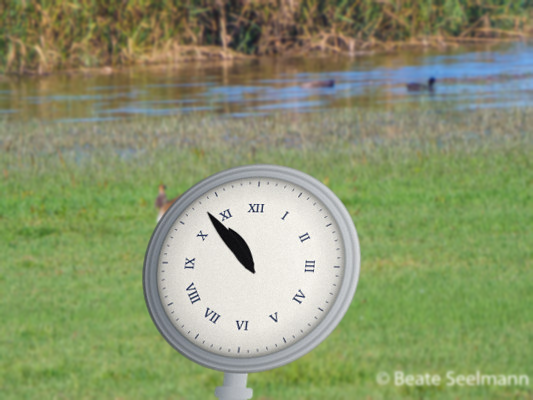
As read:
{"hour": 10, "minute": 53}
